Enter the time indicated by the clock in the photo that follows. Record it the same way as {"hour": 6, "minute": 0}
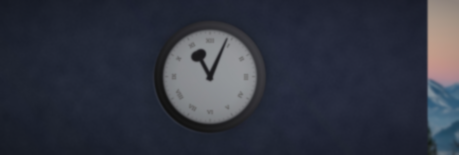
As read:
{"hour": 11, "minute": 4}
